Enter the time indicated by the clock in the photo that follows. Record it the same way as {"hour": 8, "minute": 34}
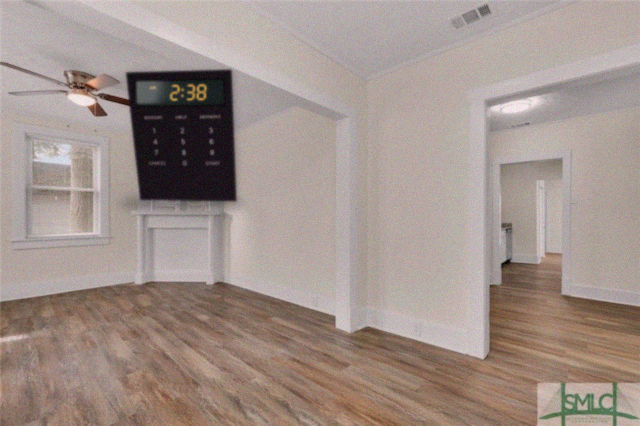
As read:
{"hour": 2, "minute": 38}
